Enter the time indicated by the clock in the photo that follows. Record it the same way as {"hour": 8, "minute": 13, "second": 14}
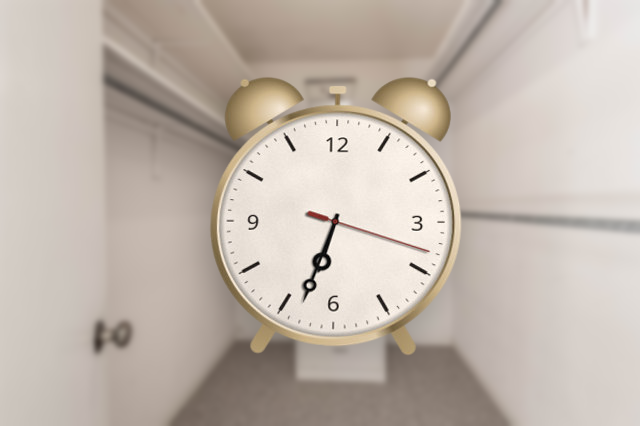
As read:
{"hour": 6, "minute": 33, "second": 18}
